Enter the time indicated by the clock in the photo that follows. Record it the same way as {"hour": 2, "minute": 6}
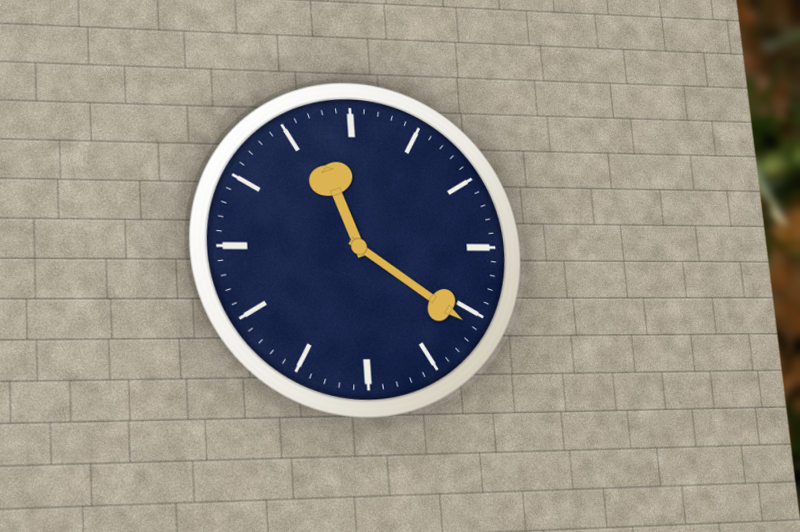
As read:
{"hour": 11, "minute": 21}
